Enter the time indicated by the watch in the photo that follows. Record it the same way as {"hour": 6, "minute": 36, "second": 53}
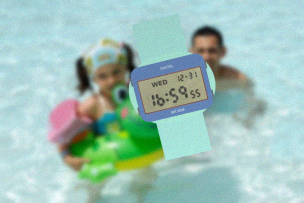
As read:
{"hour": 16, "minute": 59, "second": 55}
